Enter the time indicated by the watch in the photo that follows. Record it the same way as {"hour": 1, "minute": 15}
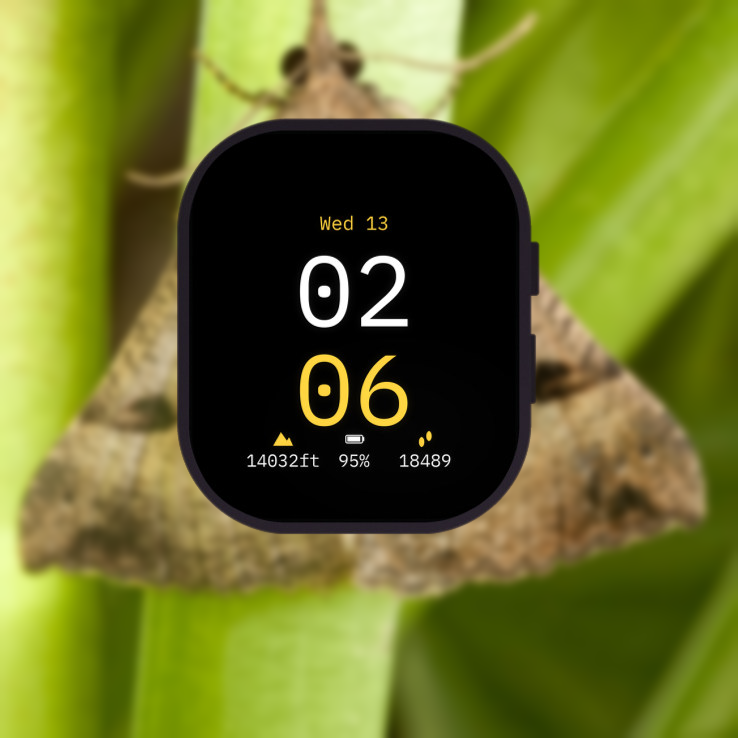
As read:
{"hour": 2, "minute": 6}
